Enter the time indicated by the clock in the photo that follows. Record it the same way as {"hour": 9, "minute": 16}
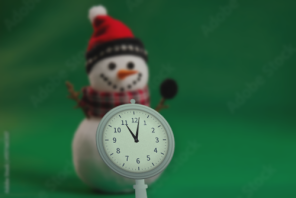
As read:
{"hour": 11, "minute": 2}
